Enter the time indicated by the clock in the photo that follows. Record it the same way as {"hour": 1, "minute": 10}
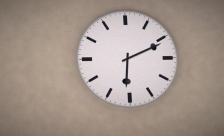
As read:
{"hour": 6, "minute": 11}
